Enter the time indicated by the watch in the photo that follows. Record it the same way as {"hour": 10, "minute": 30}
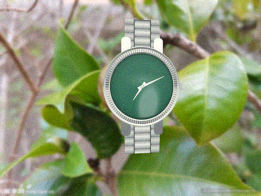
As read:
{"hour": 7, "minute": 11}
